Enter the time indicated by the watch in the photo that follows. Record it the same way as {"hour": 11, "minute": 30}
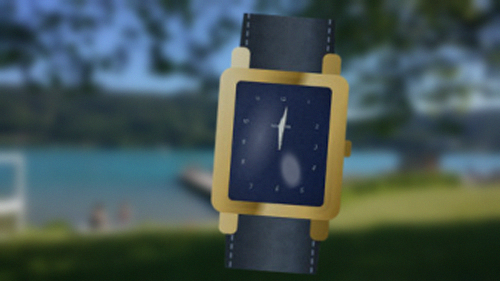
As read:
{"hour": 12, "minute": 1}
